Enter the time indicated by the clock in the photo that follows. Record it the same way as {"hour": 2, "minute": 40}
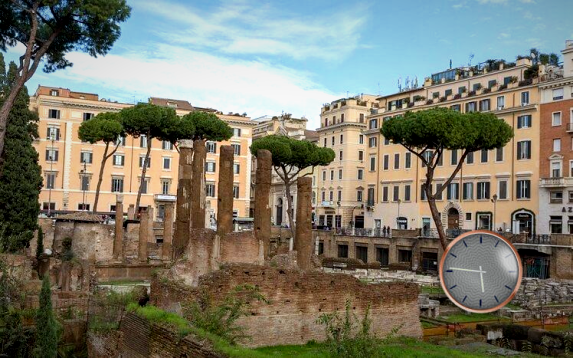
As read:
{"hour": 5, "minute": 46}
